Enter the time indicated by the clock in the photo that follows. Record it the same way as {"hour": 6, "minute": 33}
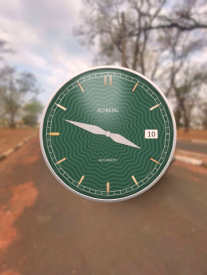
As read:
{"hour": 3, "minute": 48}
